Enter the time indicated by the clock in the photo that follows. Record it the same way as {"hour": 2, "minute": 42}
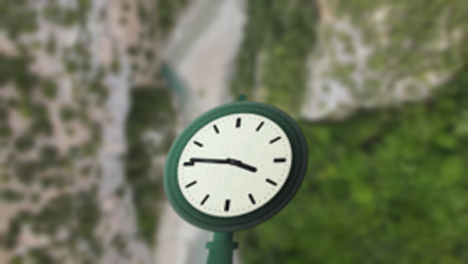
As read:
{"hour": 3, "minute": 46}
